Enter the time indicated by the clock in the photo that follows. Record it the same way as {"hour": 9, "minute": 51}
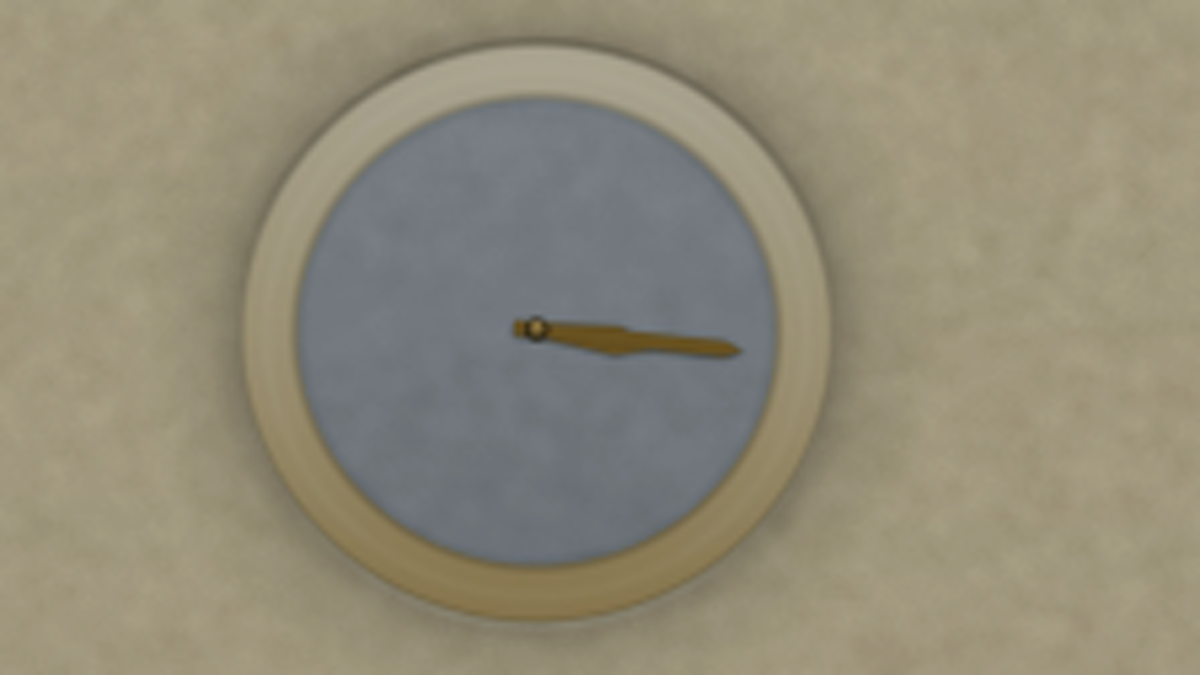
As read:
{"hour": 3, "minute": 16}
